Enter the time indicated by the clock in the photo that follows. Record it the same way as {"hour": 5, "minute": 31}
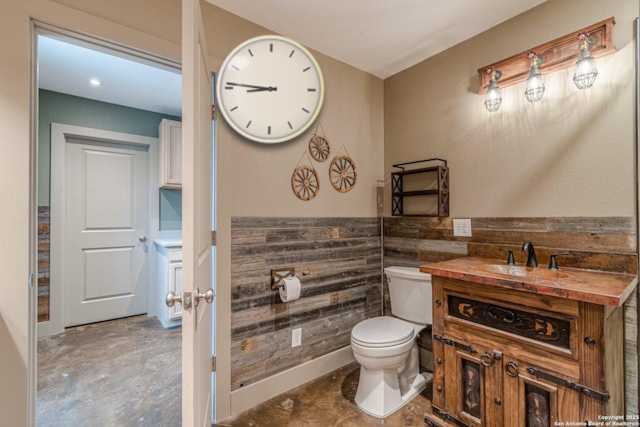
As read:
{"hour": 8, "minute": 46}
